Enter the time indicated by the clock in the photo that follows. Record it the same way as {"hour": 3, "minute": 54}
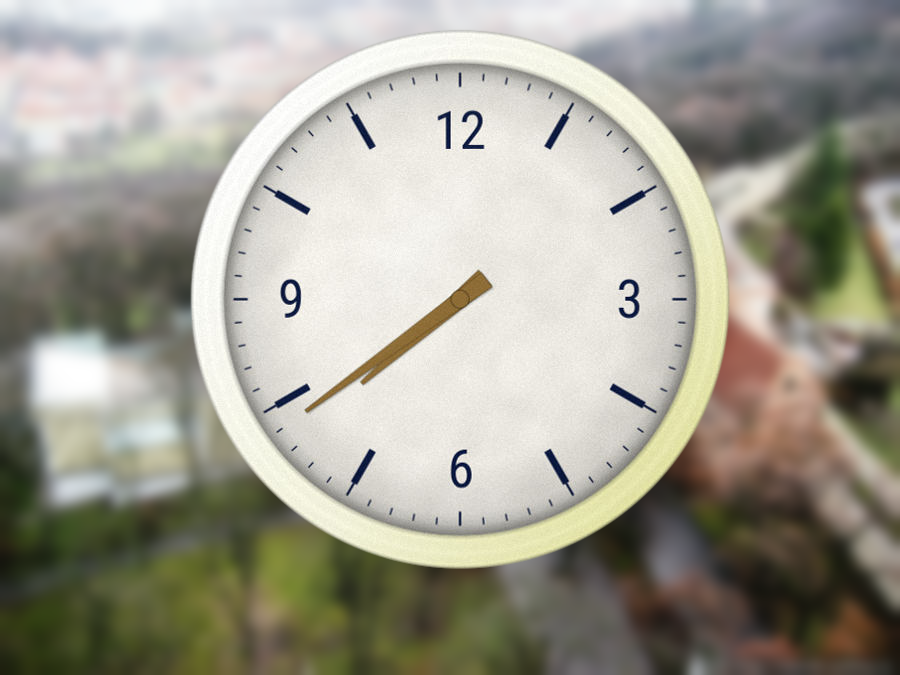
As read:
{"hour": 7, "minute": 39}
